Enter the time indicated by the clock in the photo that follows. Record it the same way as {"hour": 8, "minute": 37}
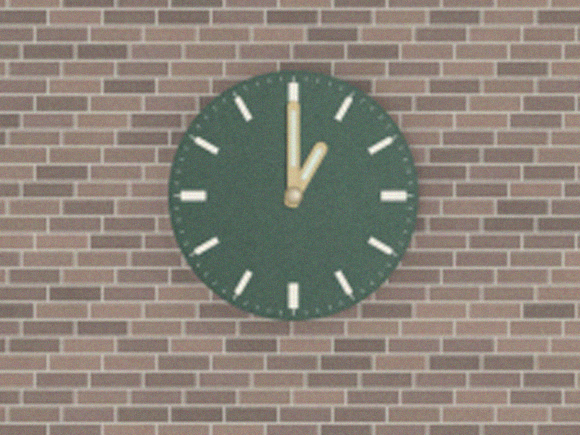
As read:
{"hour": 1, "minute": 0}
